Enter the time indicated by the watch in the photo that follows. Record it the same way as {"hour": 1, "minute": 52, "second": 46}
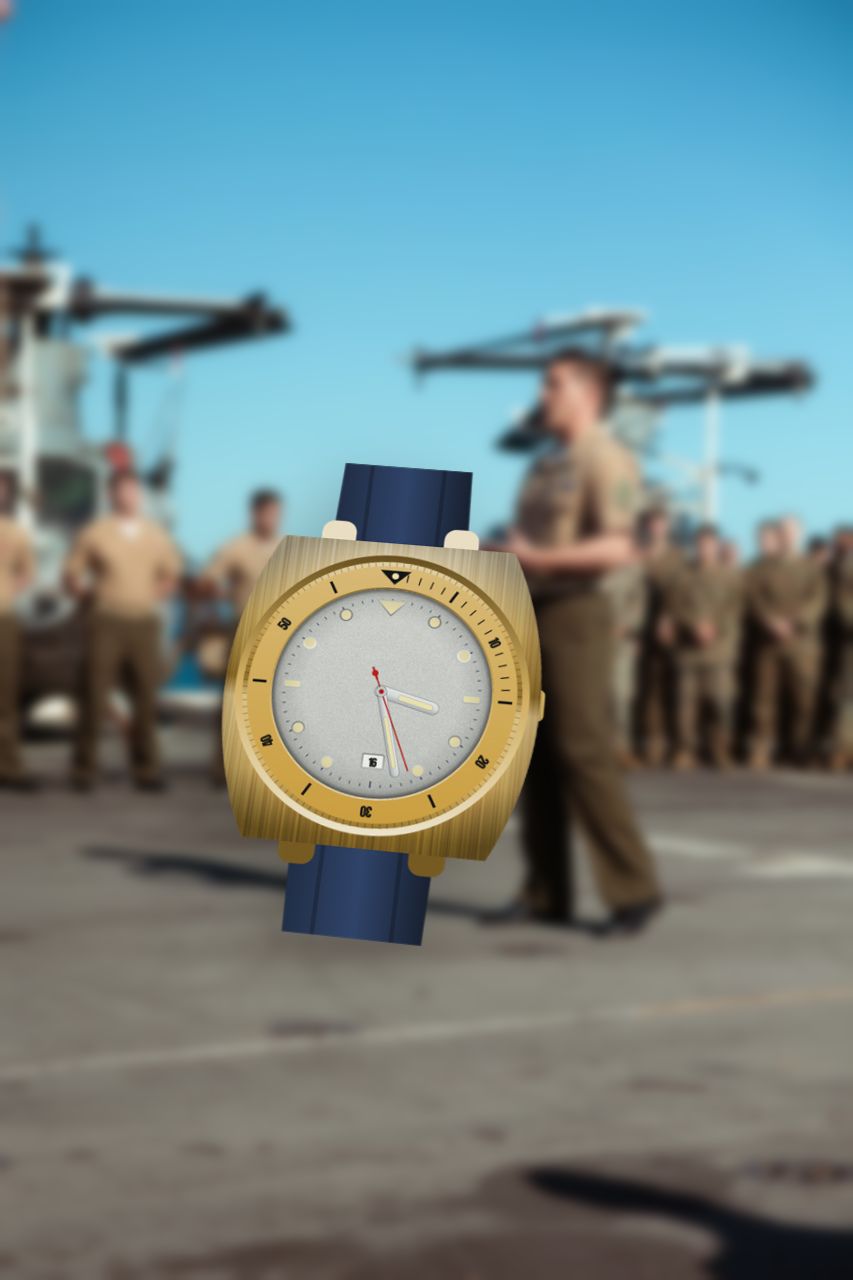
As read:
{"hour": 3, "minute": 27, "second": 26}
